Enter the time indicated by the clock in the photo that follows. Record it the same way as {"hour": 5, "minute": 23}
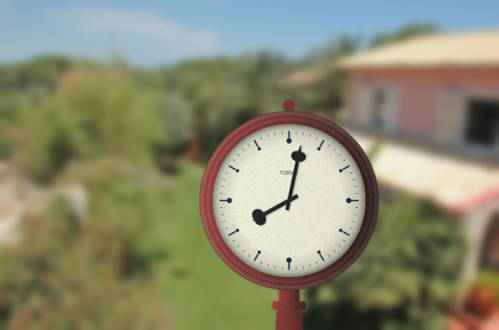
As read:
{"hour": 8, "minute": 2}
